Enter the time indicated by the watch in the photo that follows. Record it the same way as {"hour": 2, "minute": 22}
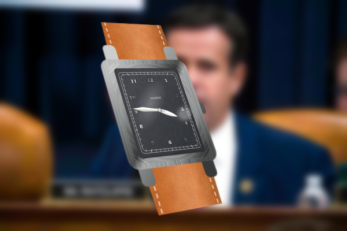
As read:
{"hour": 3, "minute": 46}
